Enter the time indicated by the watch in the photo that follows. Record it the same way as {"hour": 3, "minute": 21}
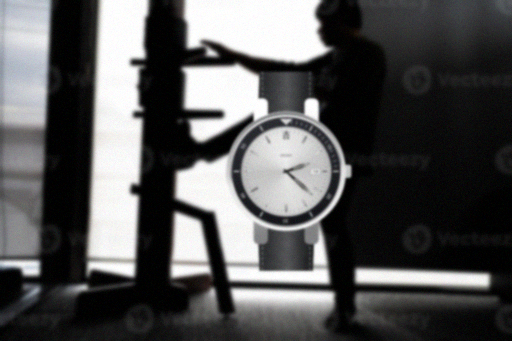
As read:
{"hour": 2, "minute": 22}
